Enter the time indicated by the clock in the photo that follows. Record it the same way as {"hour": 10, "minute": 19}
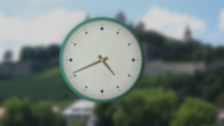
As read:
{"hour": 4, "minute": 41}
